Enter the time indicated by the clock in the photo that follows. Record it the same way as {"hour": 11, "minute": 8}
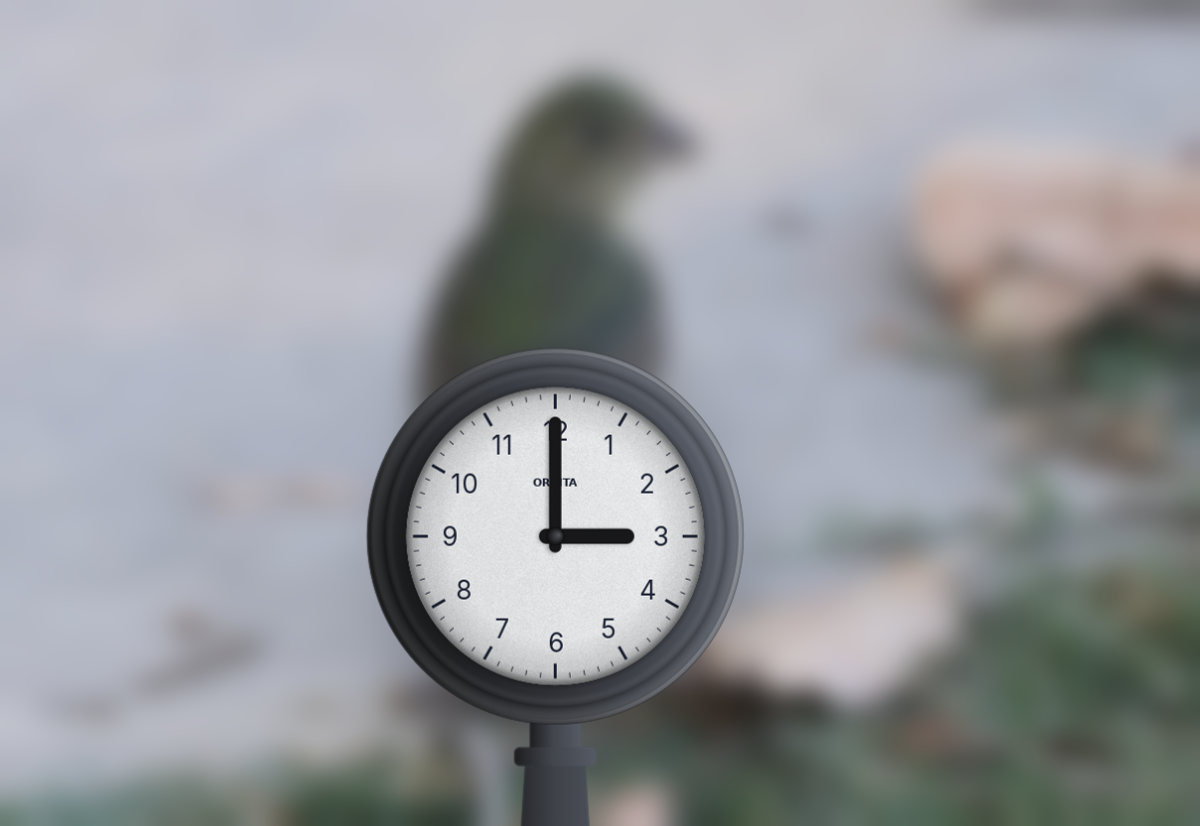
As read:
{"hour": 3, "minute": 0}
